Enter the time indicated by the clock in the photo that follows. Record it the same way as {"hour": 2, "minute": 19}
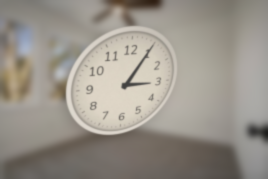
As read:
{"hour": 3, "minute": 5}
